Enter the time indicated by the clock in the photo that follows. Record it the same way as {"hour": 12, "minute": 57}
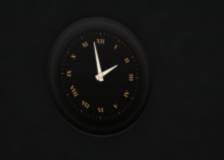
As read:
{"hour": 1, "minute": 58}
